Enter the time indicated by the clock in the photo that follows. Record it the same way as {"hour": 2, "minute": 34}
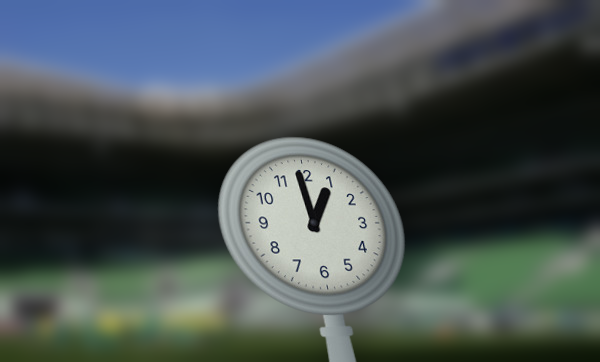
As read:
{"hour": 12, "minute": 59}
